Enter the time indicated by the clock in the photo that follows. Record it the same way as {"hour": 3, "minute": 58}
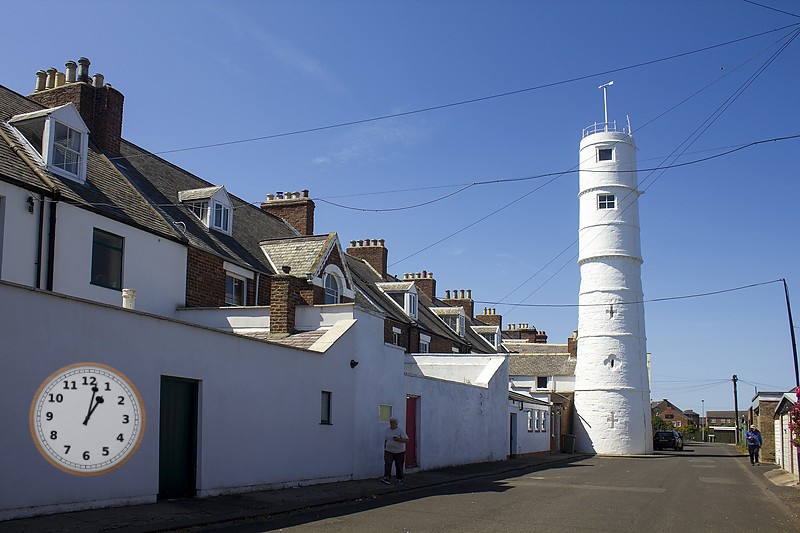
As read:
{"hour": 1, "minute": 2}
